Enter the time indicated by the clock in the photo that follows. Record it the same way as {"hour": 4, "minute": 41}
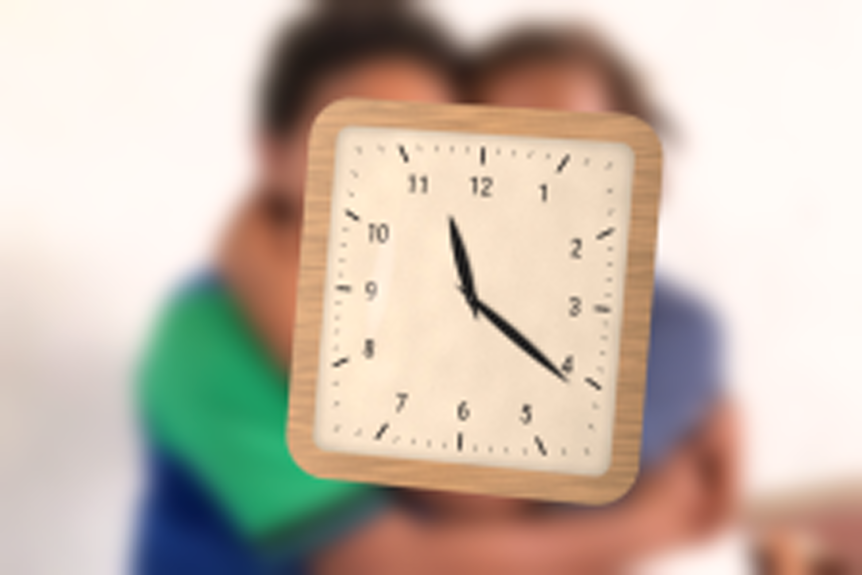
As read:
{"hour": 11, "minute": 21}
